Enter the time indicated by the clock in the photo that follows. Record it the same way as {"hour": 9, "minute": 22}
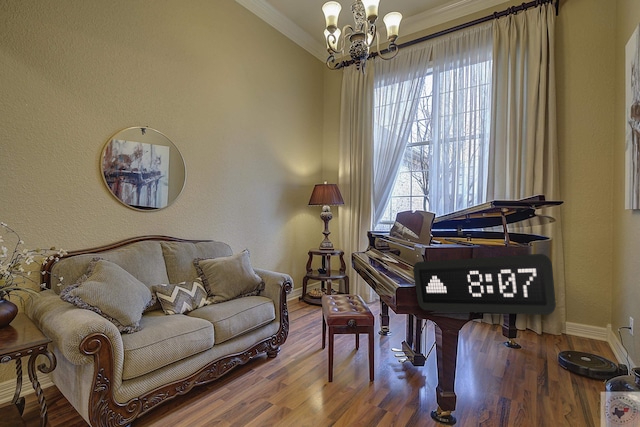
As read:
{"hour": 8, "minute": 7}
